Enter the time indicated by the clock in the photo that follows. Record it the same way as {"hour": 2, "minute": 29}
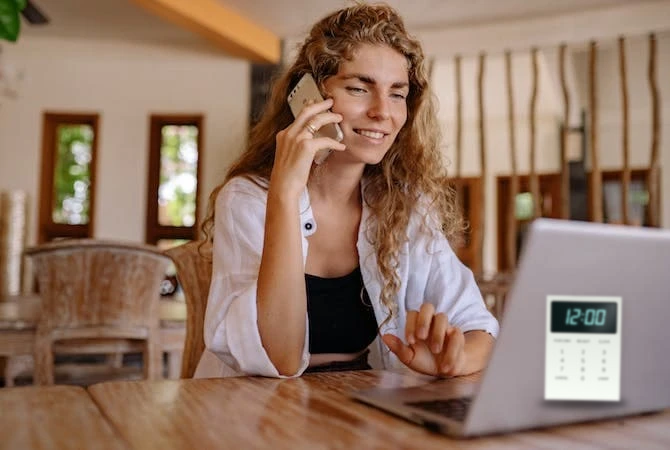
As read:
{"hour": 12, "minute": 0}
